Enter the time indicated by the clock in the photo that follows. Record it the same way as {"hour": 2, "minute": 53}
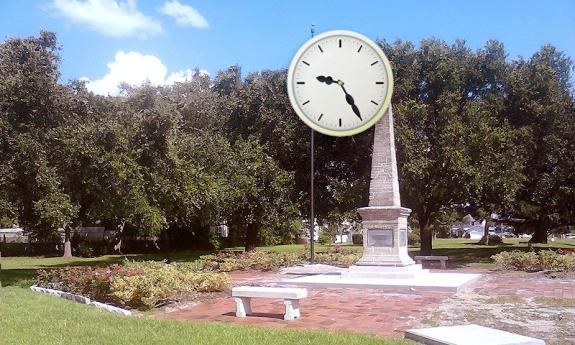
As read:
{"hour": 9, "minute": 25}
